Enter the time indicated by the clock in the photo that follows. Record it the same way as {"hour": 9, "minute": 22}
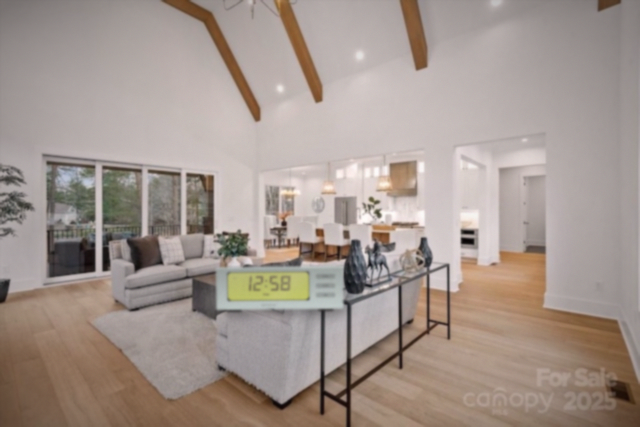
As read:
{"hour": 12, "minute": 58}
